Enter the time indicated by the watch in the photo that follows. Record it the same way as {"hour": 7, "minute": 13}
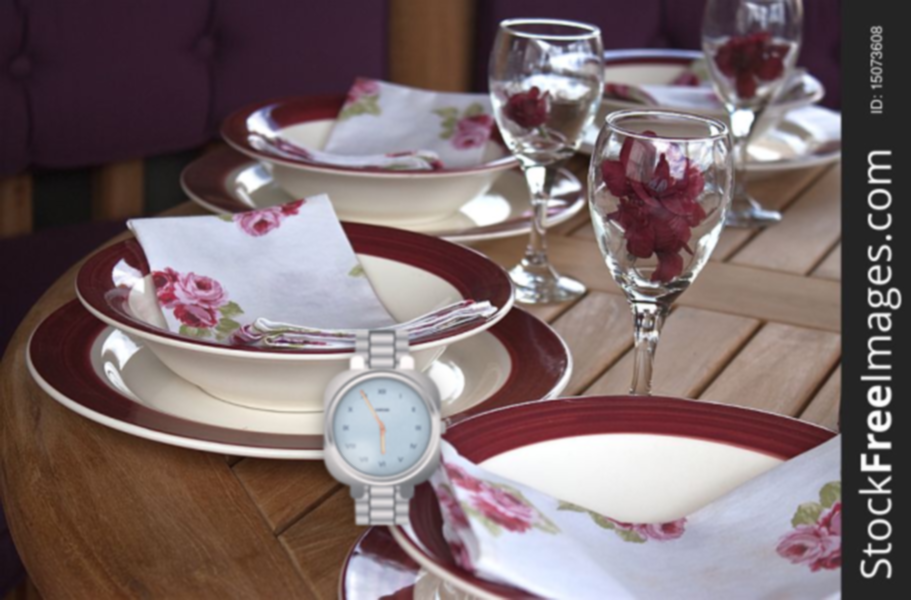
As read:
{"hour": 5, "minute": 55}
